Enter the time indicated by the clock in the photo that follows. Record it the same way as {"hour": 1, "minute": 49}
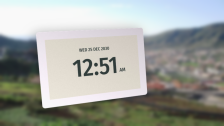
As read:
{"hour": 12, "minute": 51}
